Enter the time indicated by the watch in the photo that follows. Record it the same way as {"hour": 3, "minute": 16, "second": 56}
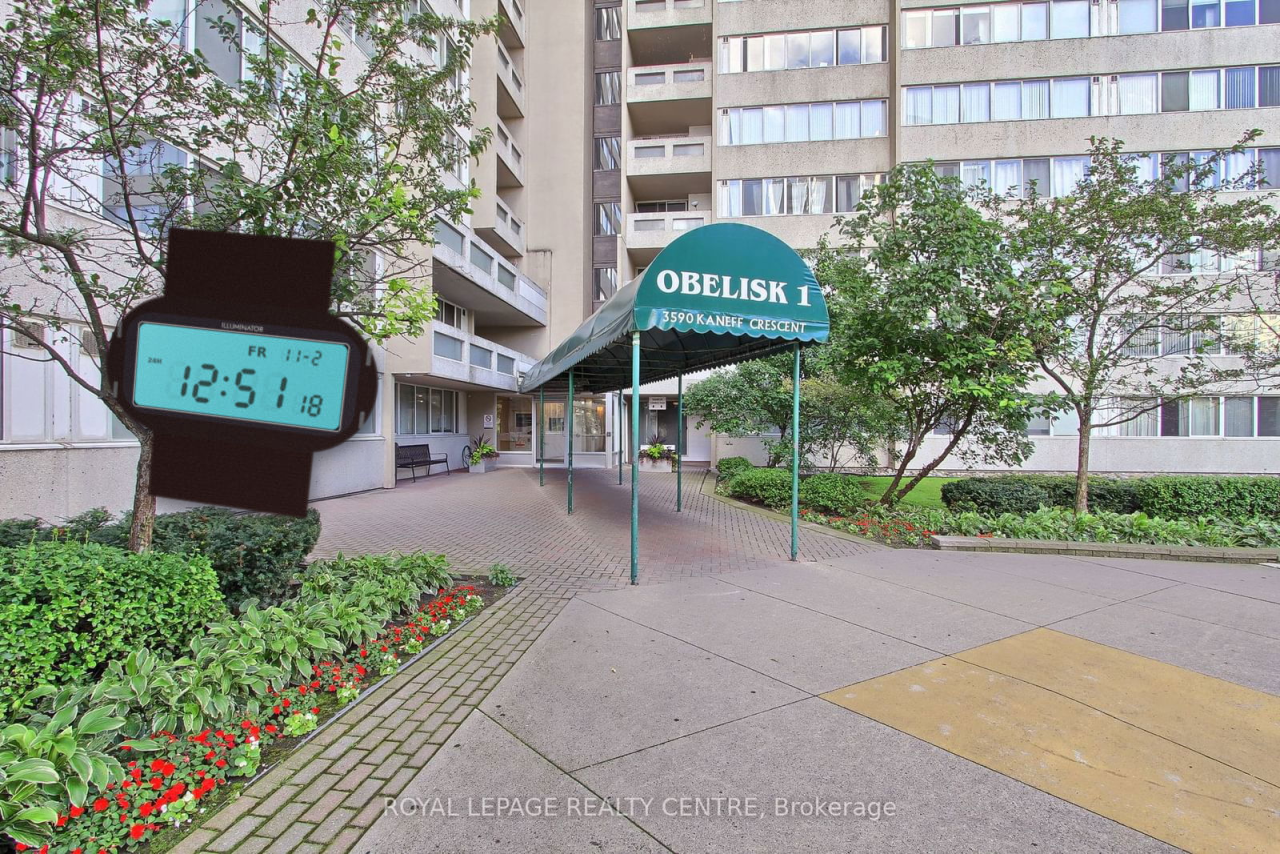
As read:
{"hour": 12, "minute": 51, "second": 18}
